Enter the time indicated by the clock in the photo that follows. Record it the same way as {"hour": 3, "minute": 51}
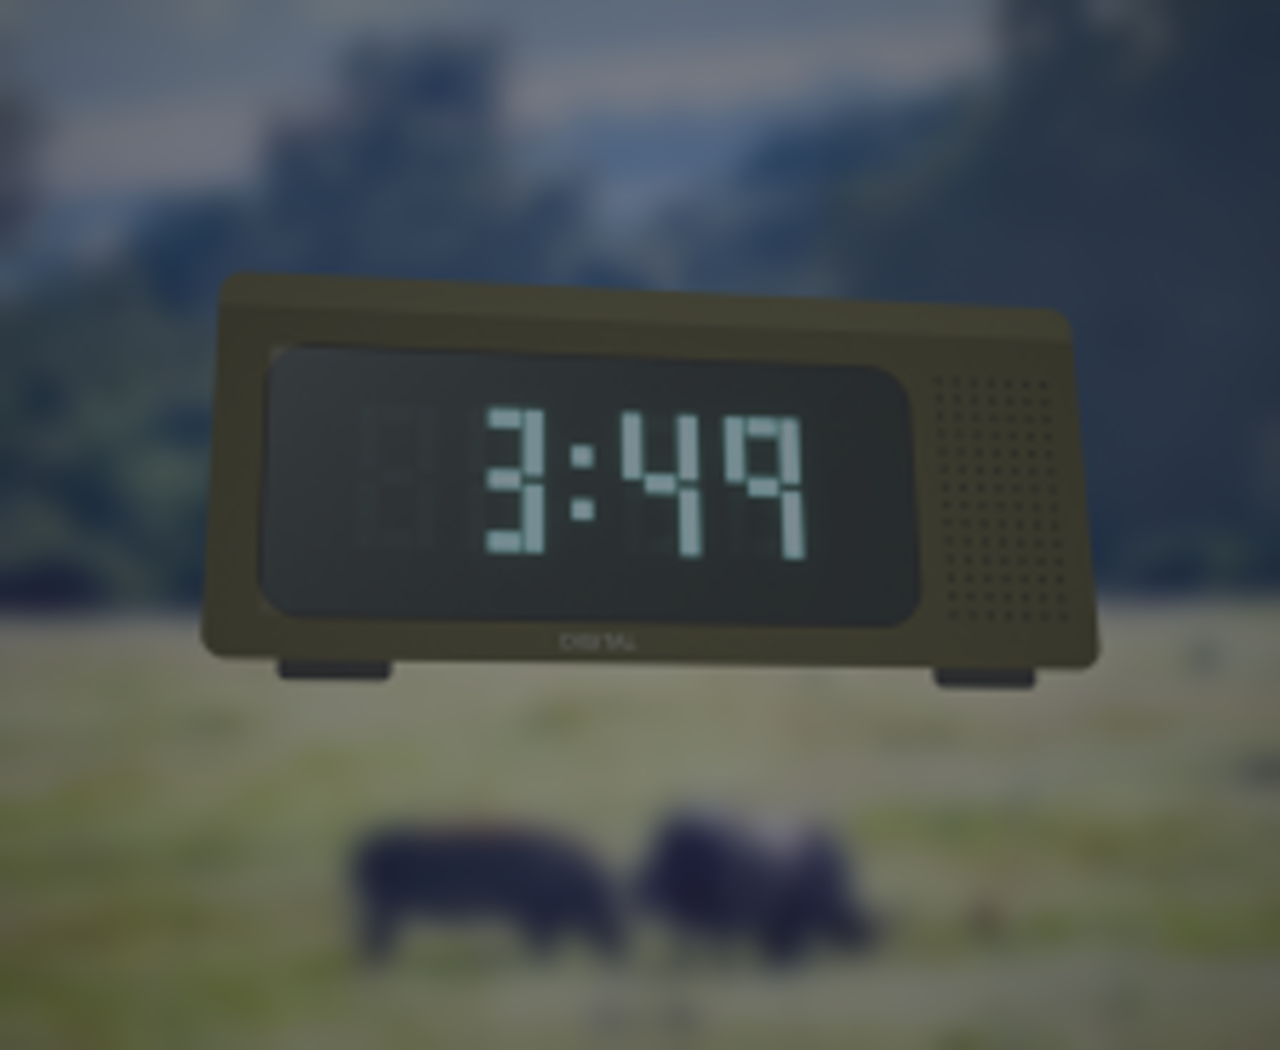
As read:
{"hour": 3, "minute": 49}
